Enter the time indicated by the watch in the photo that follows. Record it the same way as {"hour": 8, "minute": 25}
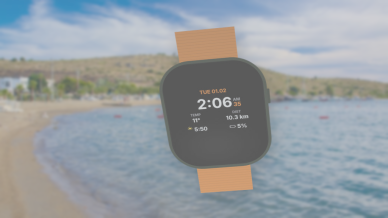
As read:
{"hour": 2, "minute": 6}
